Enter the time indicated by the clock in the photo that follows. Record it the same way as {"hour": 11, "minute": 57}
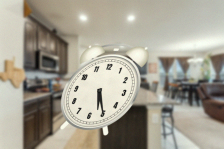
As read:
{"hour": 5, "minute": 25}
